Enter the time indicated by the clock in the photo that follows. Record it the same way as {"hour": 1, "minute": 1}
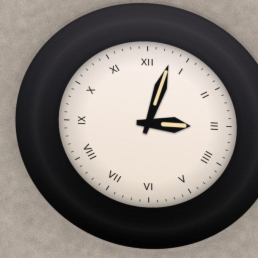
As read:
{"hour": 3, "minute": 3}
